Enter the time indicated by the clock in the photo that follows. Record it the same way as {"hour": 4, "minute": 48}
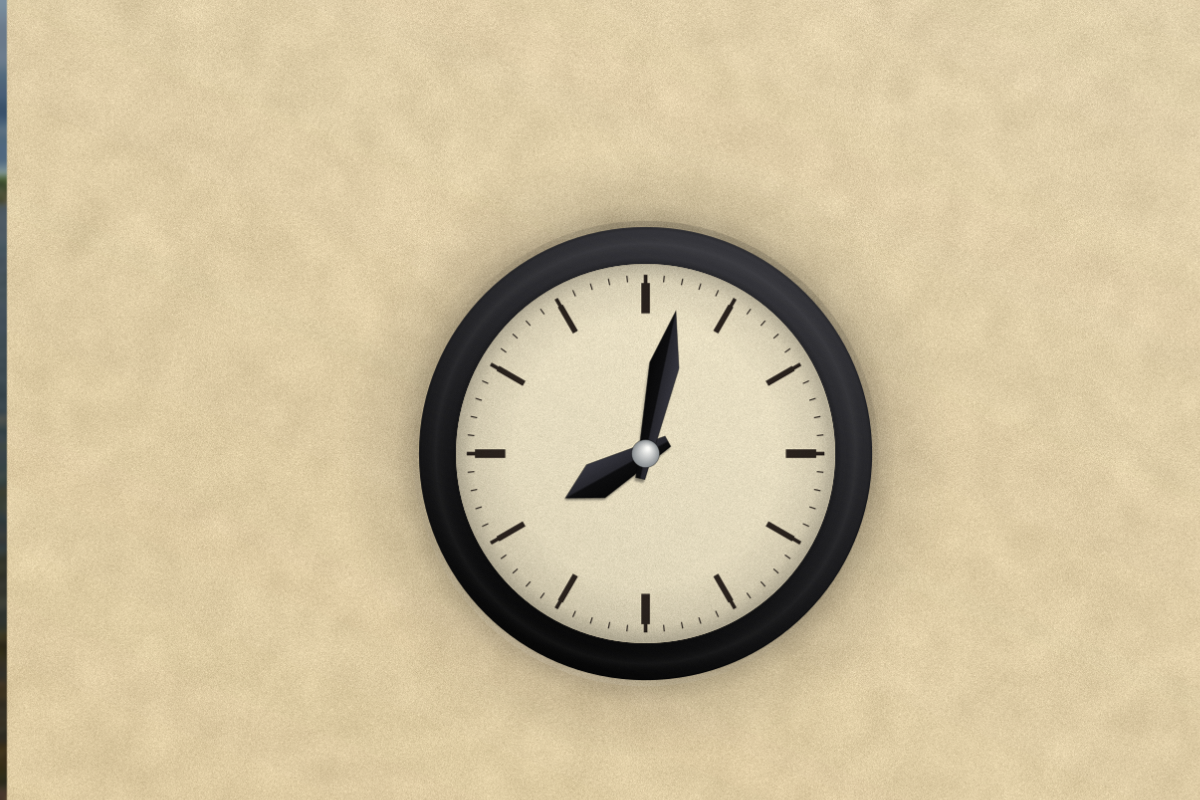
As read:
{"hour": 8, "minute": 2}
